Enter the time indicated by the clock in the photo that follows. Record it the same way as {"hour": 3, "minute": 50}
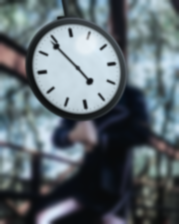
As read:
{"hour": 4, "minute": 54}
